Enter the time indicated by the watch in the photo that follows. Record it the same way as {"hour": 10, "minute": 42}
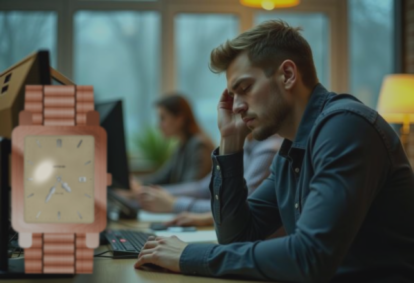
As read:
{"hour": 4, "minute": 35}
